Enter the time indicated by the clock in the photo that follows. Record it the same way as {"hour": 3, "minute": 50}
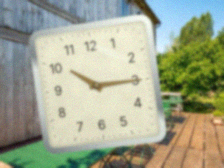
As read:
{"hour": 10, "minute": 15}
